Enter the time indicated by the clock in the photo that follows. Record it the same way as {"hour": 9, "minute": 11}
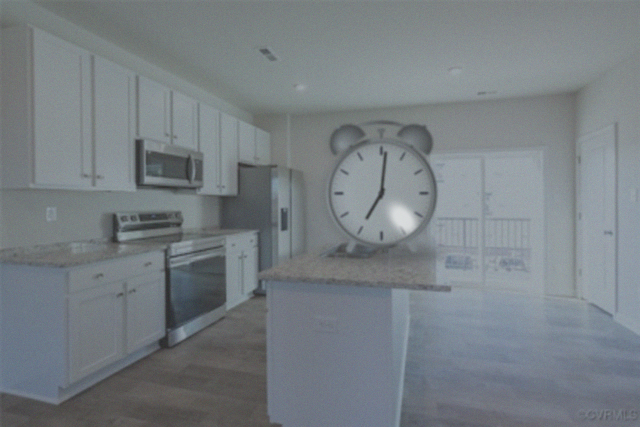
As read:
{"hour": 7, "minute": 1}
